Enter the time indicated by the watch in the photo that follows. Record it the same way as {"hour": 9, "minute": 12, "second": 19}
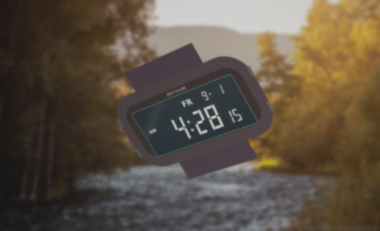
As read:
{"hour": 4, "minute": 28, "second": 15}
